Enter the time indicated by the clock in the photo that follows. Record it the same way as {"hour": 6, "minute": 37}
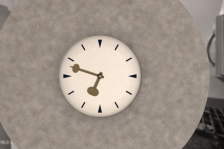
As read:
{"hour": 6, "minute": 48}
